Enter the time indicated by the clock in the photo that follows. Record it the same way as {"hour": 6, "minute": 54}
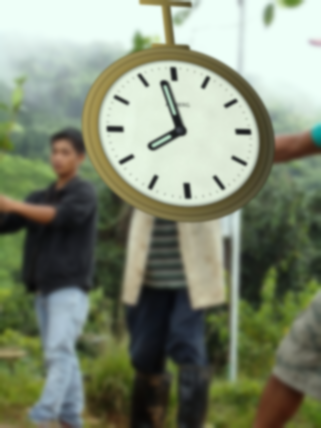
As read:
{"hour": 7, "minute": 58}
